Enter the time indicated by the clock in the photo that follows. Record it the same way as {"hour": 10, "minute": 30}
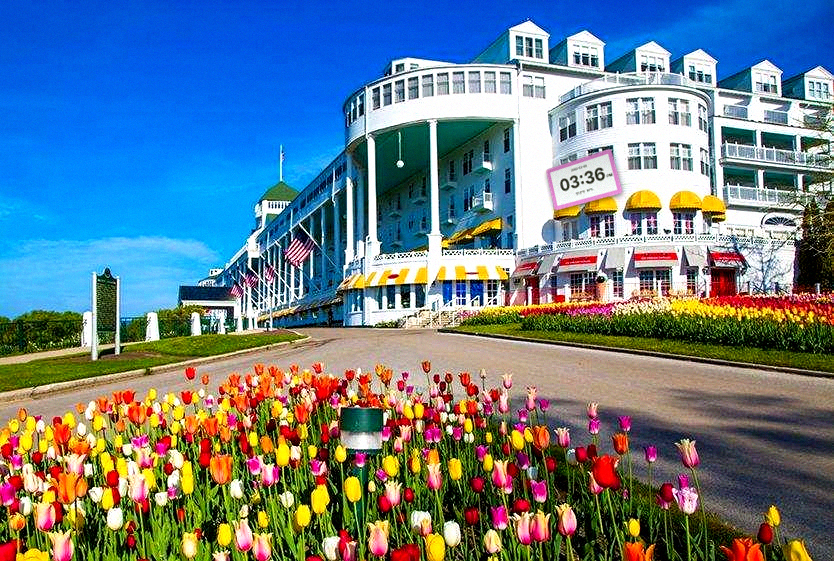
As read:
{"hour": 3, "minute": 36}
